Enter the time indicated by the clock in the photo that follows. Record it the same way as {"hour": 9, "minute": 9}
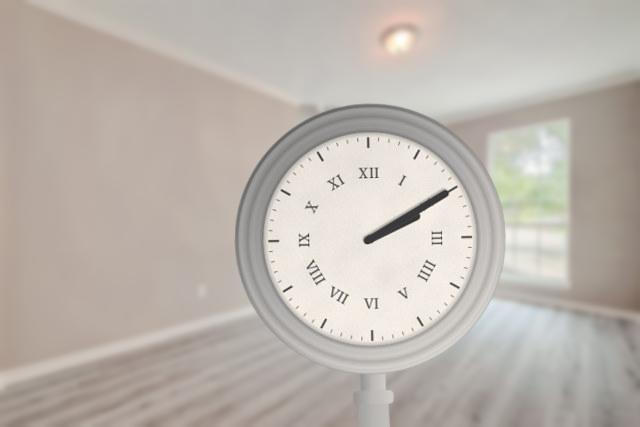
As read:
{"hour": 2, "minute": 10}
